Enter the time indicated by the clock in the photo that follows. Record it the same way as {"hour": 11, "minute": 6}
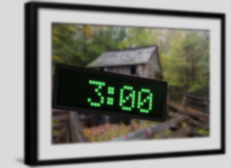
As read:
{"hour": 3, "minute": 0}
